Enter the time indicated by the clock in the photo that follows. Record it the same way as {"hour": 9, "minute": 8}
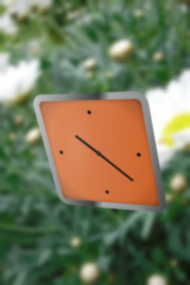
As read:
{"hour": 10, "minute": 22}
